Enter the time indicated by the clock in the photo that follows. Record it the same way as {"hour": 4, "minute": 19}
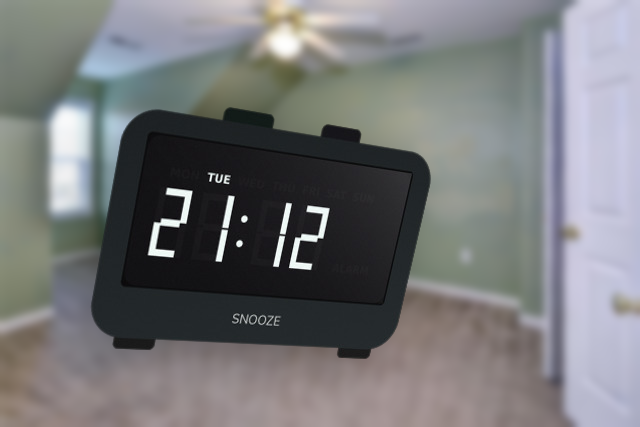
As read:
{"hour": 21, "minute": 12}
